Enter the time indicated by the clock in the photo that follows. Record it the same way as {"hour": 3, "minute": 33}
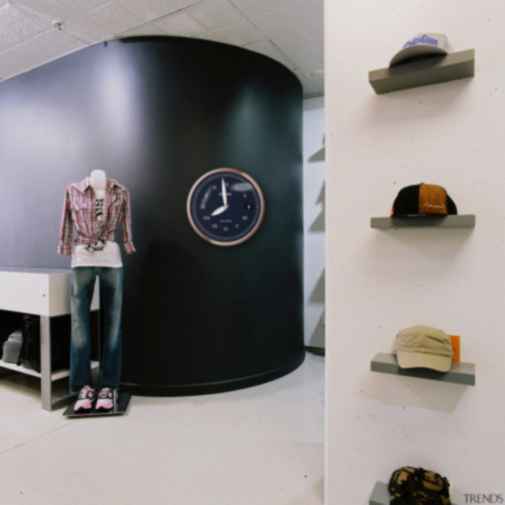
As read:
{"hour": 7, "minute": 59}
